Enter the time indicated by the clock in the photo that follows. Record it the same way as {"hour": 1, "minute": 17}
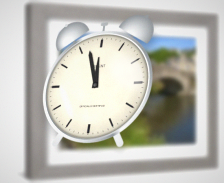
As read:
{"hour": 11, "minute": 57}
